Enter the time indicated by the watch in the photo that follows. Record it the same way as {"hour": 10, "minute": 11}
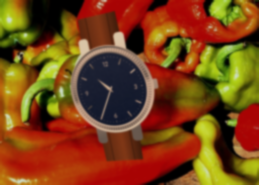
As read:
{"hour": 10, "minute": 35}
